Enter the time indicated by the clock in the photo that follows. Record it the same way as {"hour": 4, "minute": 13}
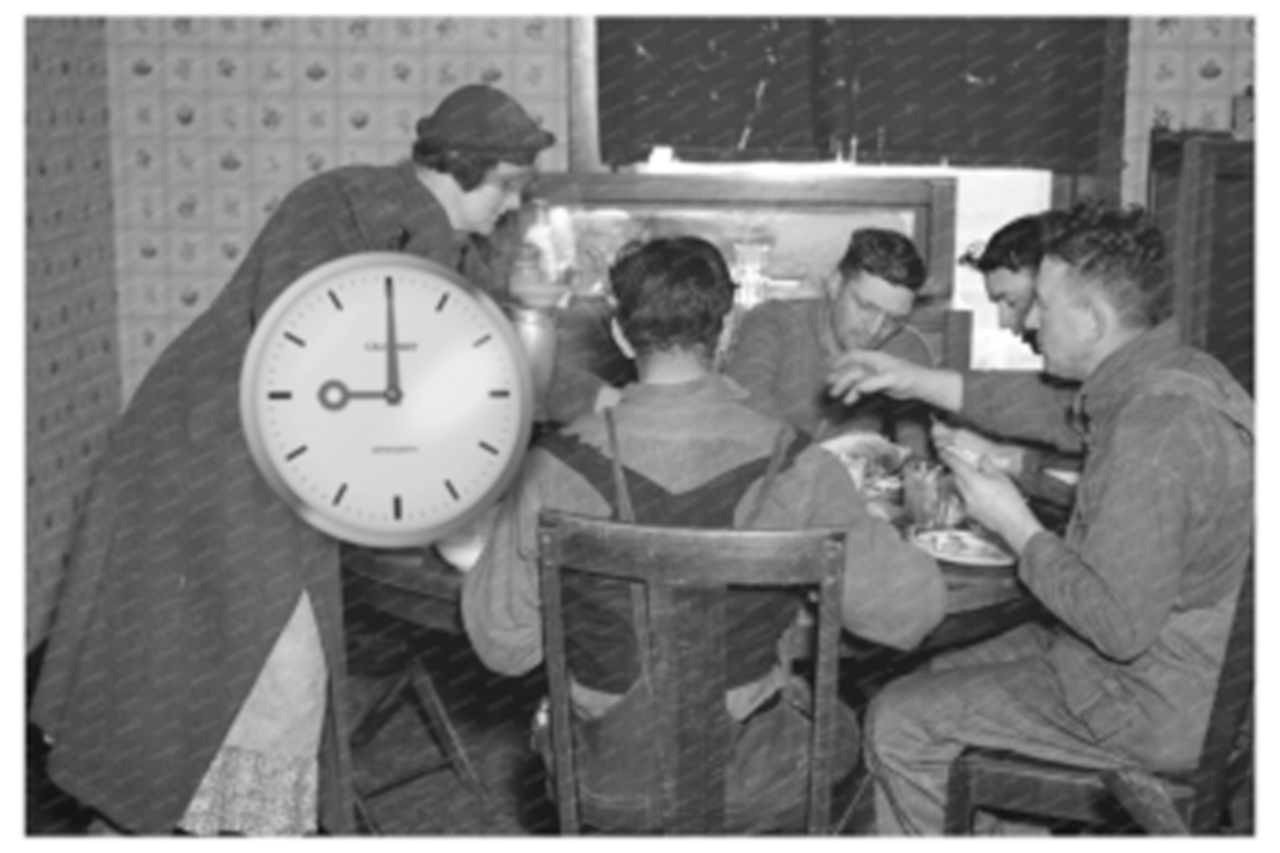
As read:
{"hour": 9, "minute": 0}
